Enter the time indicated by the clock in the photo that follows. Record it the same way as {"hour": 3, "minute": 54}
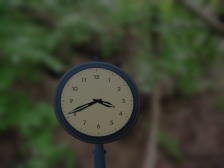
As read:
{"hour": 3, "minute": 41}
